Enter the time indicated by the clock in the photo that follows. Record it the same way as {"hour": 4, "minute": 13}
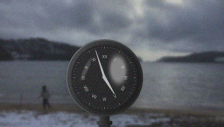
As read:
{"hour": 4, "minute": 57}
